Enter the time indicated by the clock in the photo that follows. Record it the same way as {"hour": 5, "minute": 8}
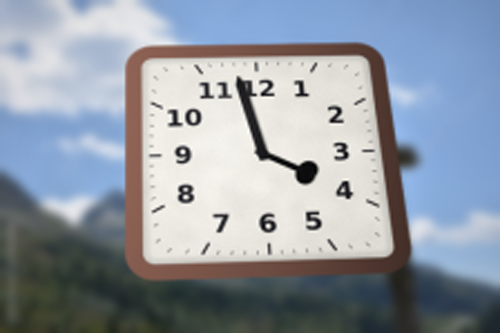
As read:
{"hour": 3, "minute": 58}
